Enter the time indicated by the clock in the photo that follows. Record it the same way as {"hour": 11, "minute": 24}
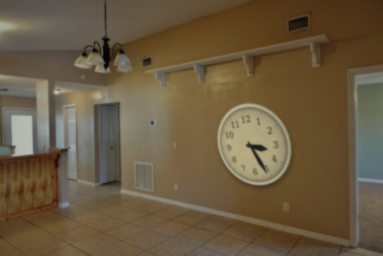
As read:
{"hour": 3, "minute": 26}
